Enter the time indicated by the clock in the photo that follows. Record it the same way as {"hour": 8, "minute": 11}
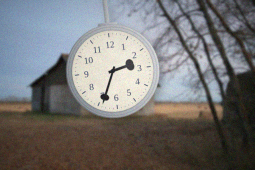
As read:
{"hour": 2, "minute": 34}
